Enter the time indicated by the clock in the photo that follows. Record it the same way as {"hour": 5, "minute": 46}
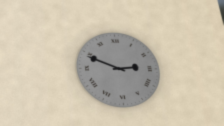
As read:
{"hour": 2, "minute": 49}
